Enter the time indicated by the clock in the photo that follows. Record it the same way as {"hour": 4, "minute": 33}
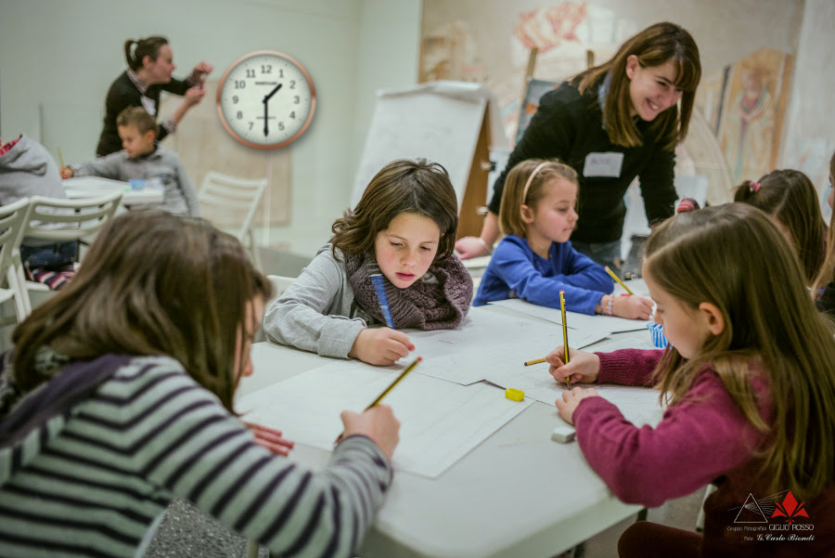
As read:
{"hour": 1, "minute": 30}
